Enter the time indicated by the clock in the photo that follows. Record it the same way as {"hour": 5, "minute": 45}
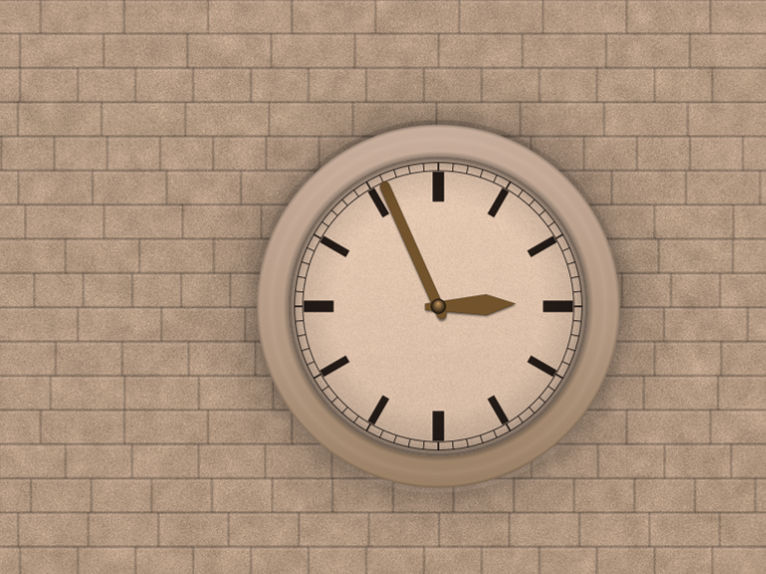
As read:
{"hour": 2, "minute": 56}
